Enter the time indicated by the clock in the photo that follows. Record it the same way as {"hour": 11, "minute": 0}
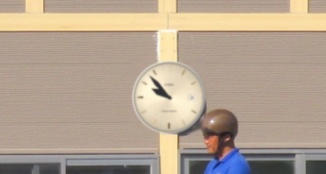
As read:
{"hour": 9, "minute": 53}
